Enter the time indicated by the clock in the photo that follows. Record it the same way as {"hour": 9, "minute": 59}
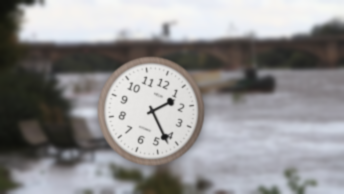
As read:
{"hour": 1, "minute": 22}
